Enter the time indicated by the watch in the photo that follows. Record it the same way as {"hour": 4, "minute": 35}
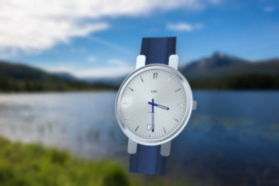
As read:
{"hour": 3, "minute": 29}
